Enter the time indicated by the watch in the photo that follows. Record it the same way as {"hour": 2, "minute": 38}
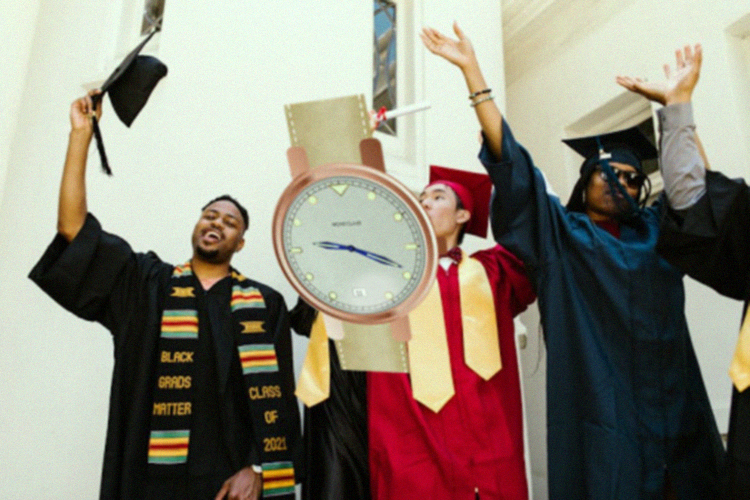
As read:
{"hour": 9, "minute": 19}
